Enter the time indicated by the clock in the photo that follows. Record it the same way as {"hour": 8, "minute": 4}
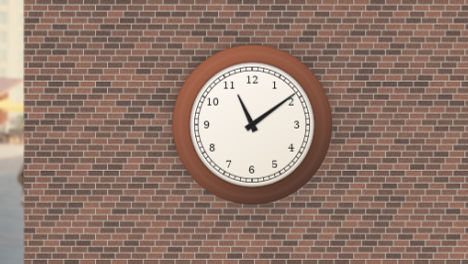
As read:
{"hour": 11, "minute": 9}
